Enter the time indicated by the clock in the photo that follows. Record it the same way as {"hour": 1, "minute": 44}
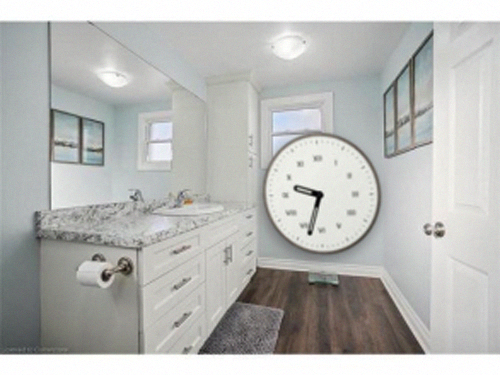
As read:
{"hour": 9, "minute": 33}
